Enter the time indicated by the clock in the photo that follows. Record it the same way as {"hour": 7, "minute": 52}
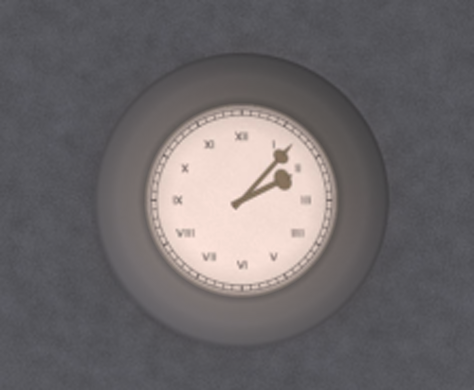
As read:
{"hour": 2, "minute": 7}
